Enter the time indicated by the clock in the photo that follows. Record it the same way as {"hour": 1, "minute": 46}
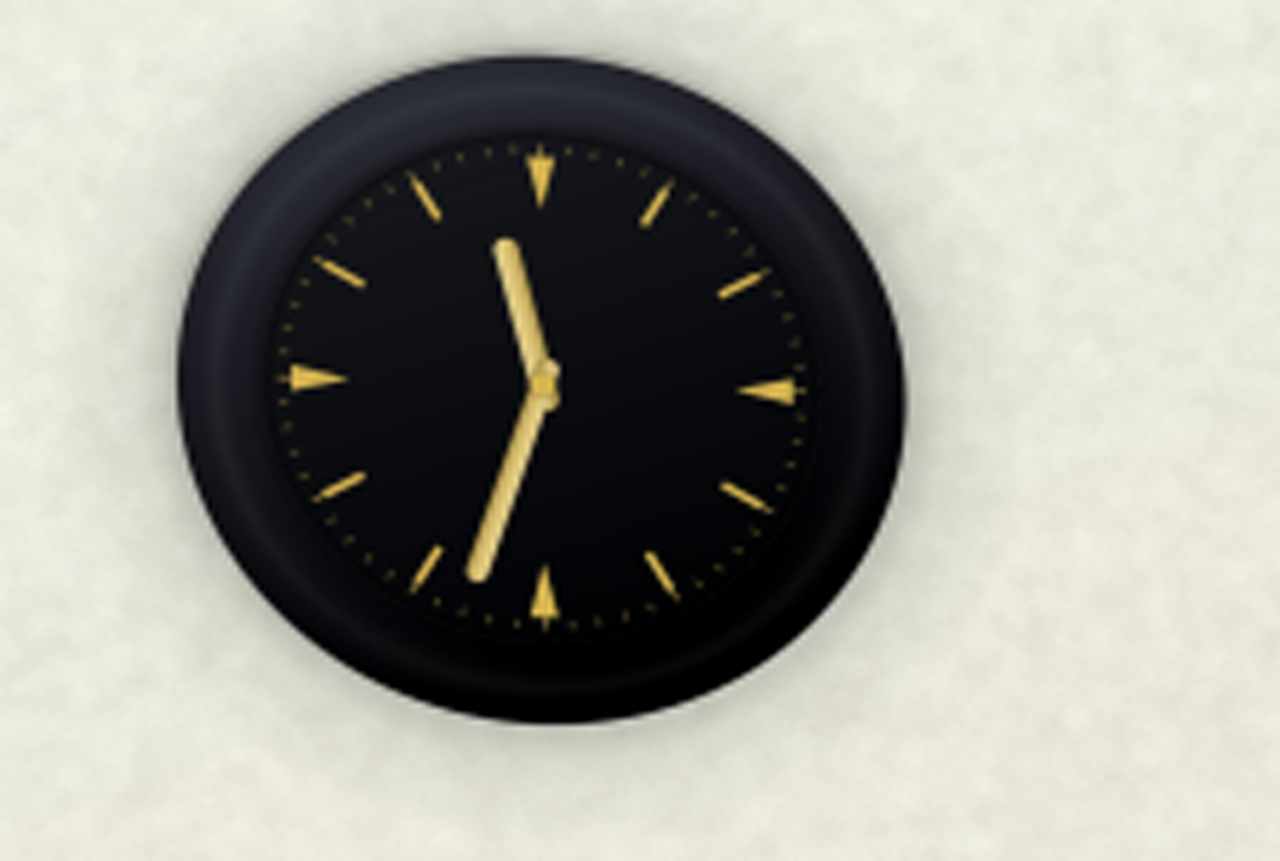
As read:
{"hour": 11, "minute": 33}
